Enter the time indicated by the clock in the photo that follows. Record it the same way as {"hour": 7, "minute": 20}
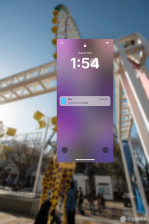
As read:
{"hour": 1, "minute": 54}
